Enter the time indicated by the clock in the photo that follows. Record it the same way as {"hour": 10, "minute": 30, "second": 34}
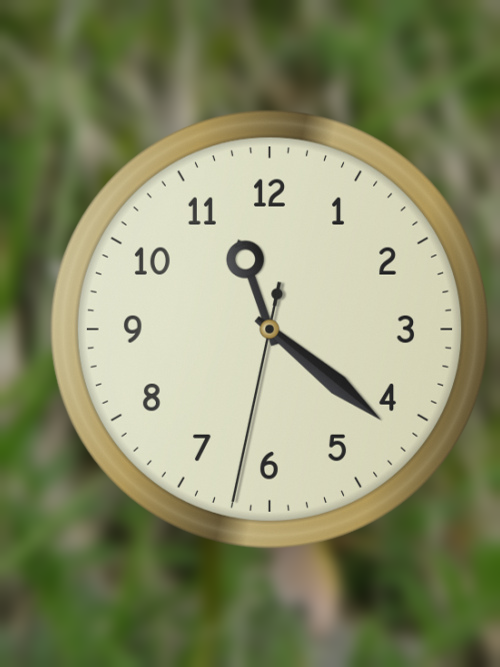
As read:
{"hour": 11, "minute": 21, "second": 32}
